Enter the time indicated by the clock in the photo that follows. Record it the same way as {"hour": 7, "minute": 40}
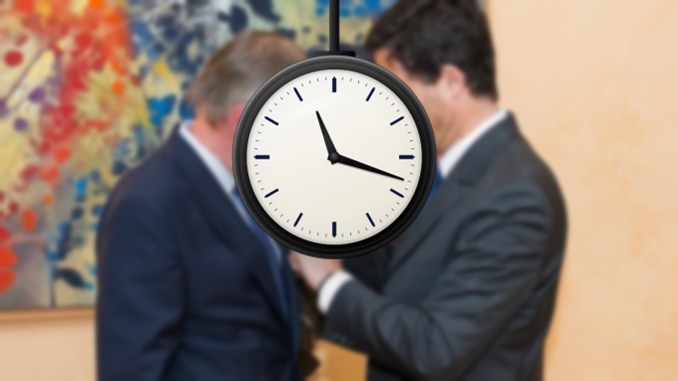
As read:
{"hour": 11, "minute": 18}
